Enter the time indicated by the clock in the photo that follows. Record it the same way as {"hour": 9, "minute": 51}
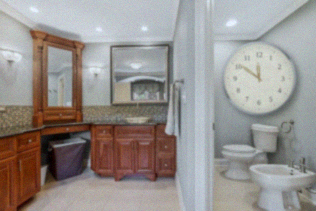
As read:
{"hour": 11, "minute": 51}
